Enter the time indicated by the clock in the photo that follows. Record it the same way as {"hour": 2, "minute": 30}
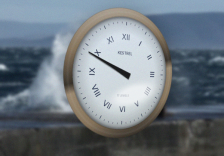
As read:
{"hour": 9, "minute": 49}
